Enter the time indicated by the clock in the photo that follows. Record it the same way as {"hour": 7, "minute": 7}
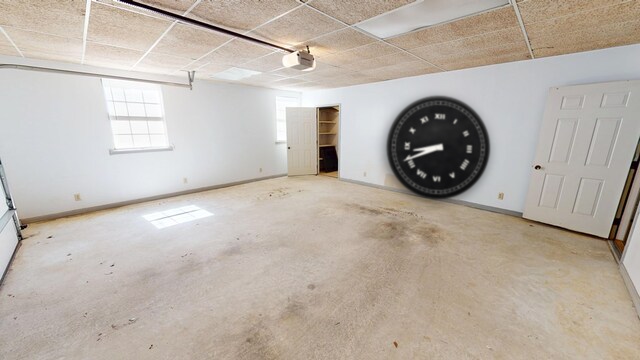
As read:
{"hour": 8, "minute": 41}
